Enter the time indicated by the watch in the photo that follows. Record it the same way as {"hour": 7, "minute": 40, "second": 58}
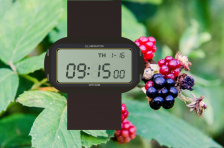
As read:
{"hour": 9, "minute": 15, "second": 0}
